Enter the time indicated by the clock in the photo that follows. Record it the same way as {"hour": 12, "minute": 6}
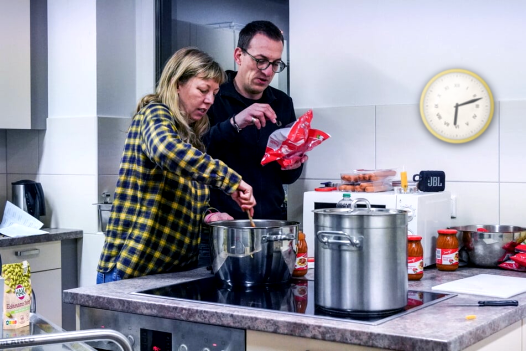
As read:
{"hour": 6, "minute": 12}
